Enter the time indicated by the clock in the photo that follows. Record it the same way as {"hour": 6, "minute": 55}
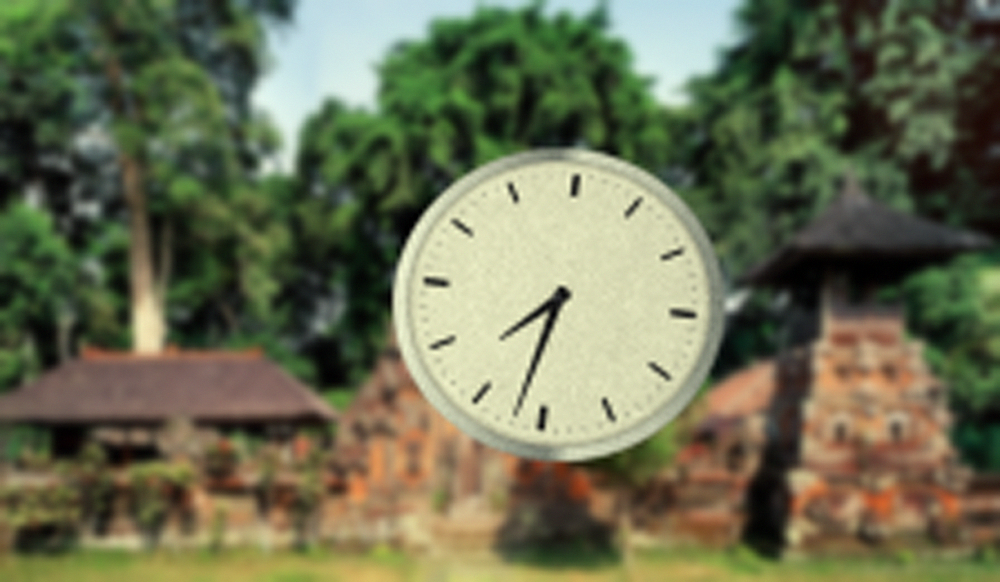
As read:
{"hour": 7, "minute": 32}
